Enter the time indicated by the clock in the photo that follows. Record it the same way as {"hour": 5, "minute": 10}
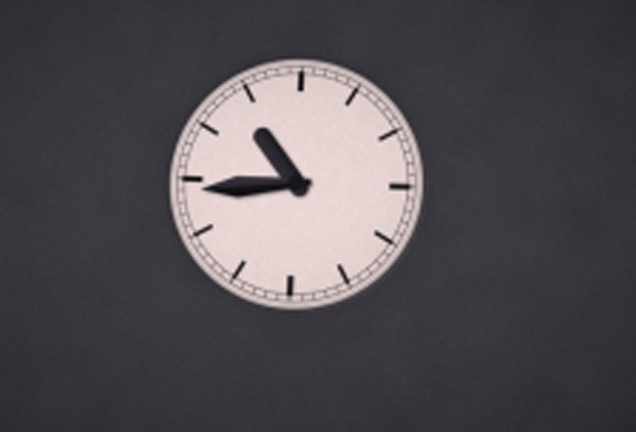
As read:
{"hour": 10, "minute": 44}
